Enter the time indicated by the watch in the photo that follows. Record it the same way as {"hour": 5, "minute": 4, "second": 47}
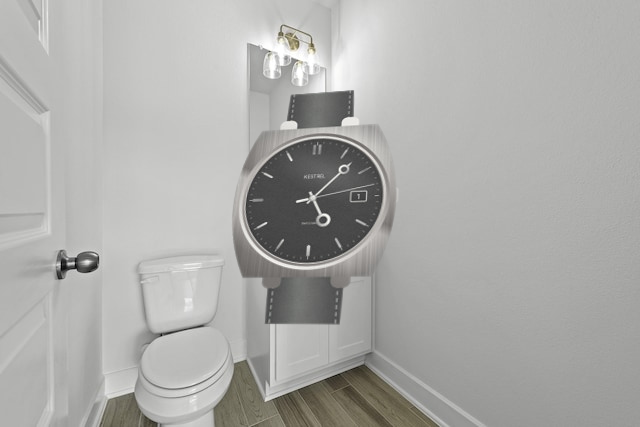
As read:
{"hour": 5, "minute": 7, "second": 13}
